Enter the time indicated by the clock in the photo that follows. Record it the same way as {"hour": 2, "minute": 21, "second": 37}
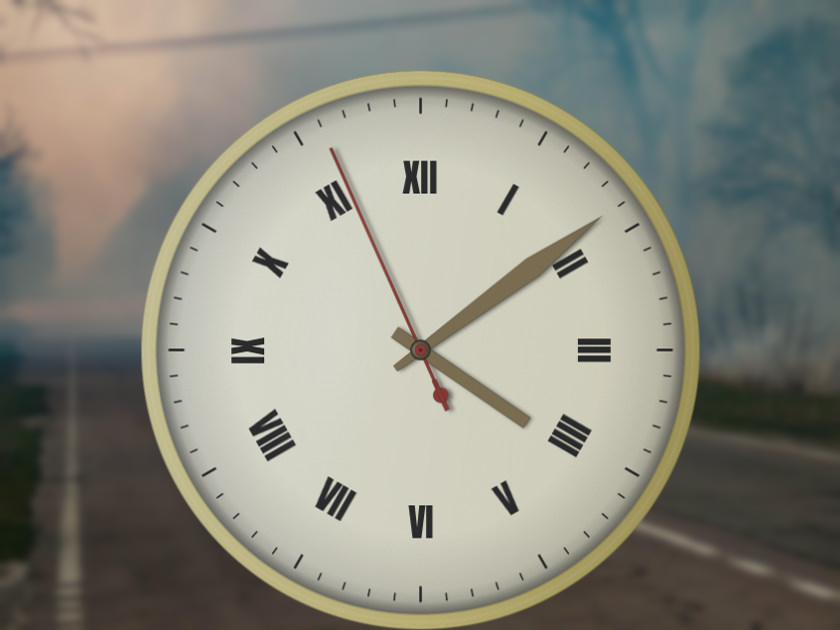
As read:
{"hour": 4, "minute": 8, "second": 56}
